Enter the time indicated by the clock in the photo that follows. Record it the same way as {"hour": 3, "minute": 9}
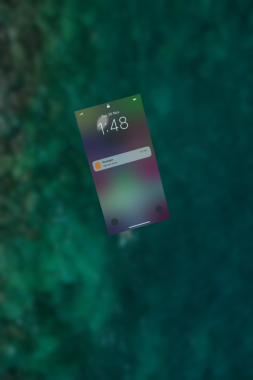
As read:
{"hour": 1, "minute": 48}
